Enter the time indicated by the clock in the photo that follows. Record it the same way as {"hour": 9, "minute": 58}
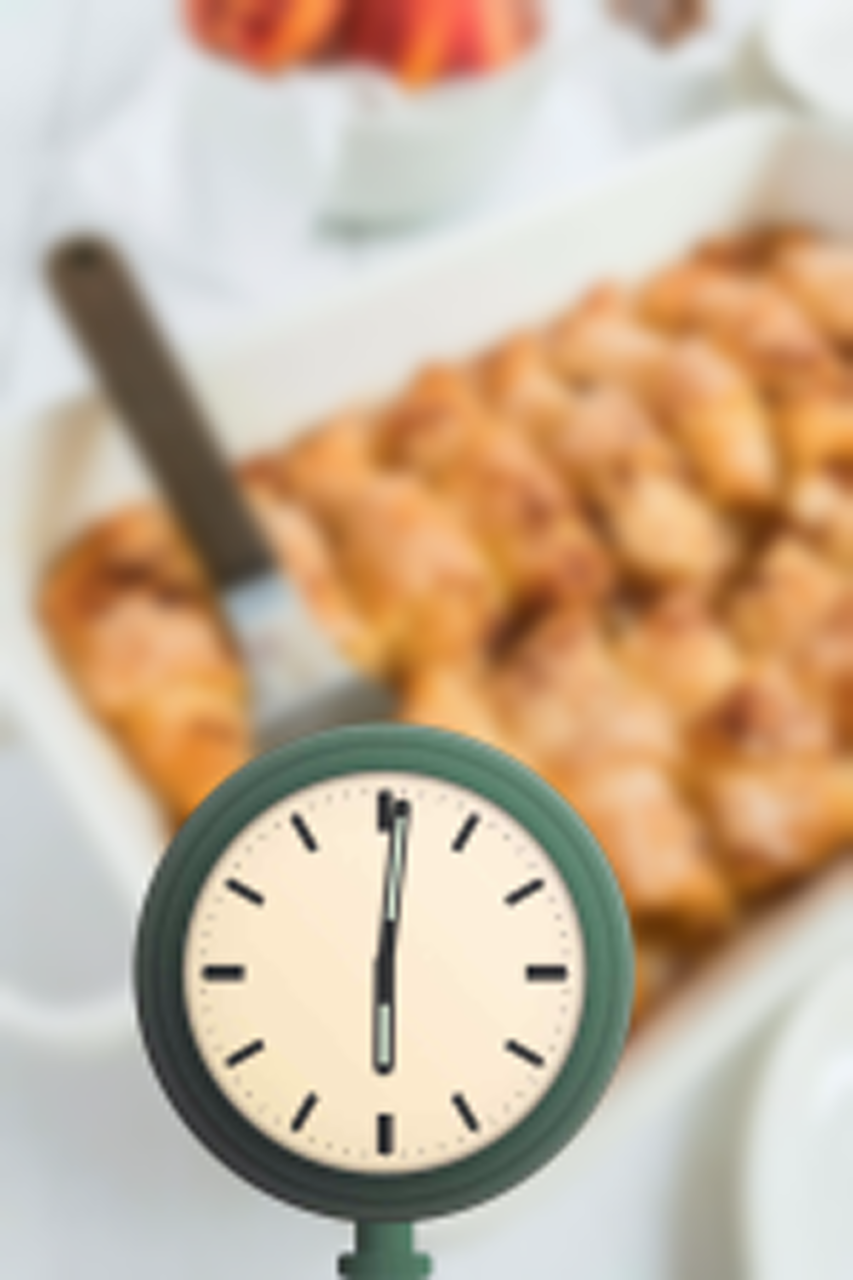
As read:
{"hour": 6, "minute": 1}
